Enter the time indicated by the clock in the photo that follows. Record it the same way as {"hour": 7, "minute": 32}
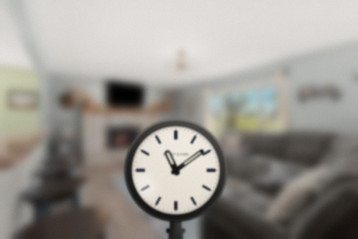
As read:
{"hour": 11, "minute": 9}
